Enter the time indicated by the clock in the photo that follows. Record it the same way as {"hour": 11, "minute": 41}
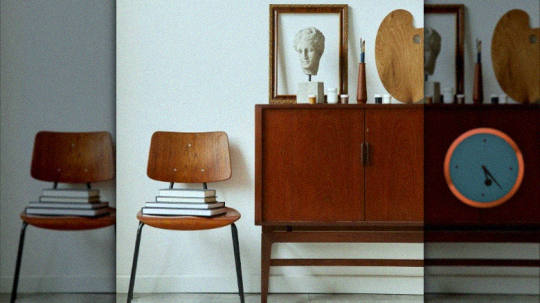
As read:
{"hour": 5, "minute": 23}
